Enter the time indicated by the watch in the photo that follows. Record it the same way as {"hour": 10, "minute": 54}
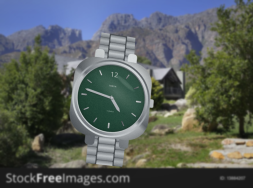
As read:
{"hour": 4, "minute": 47}
